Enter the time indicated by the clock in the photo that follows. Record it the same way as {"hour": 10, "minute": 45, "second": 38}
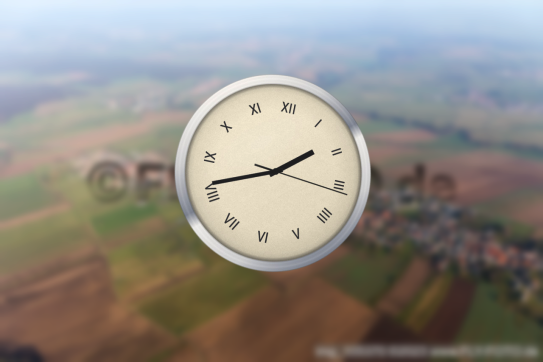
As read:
{"hour": 1, "minute": 41, "second": 16}
